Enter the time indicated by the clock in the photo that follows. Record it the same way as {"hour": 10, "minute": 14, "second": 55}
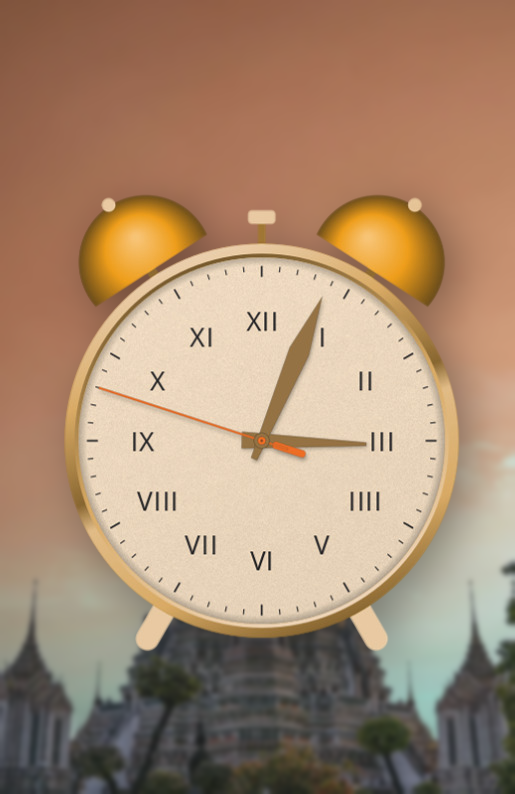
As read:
{"hour": 3, "minute": 3, "second": 48}
